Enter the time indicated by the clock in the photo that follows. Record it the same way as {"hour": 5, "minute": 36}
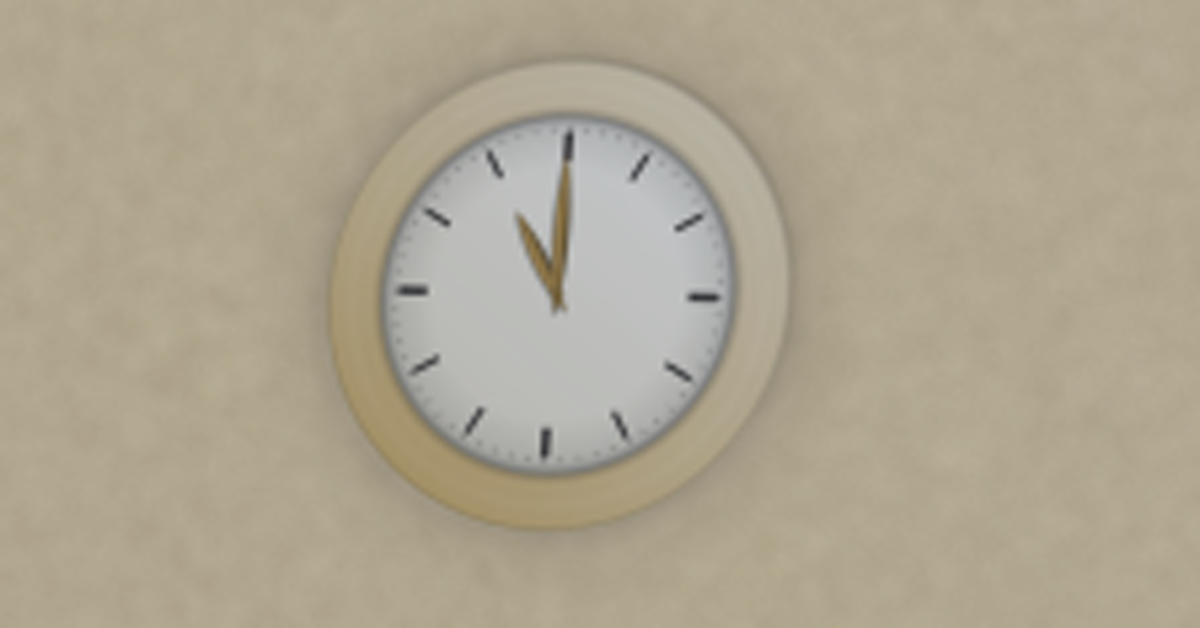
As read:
{"hour": 11, "minute": 0}
